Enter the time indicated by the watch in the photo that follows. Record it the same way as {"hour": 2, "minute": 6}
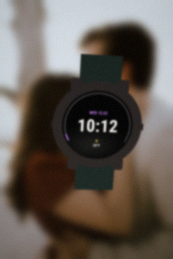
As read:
{"hour": 10, "minute": 12}
